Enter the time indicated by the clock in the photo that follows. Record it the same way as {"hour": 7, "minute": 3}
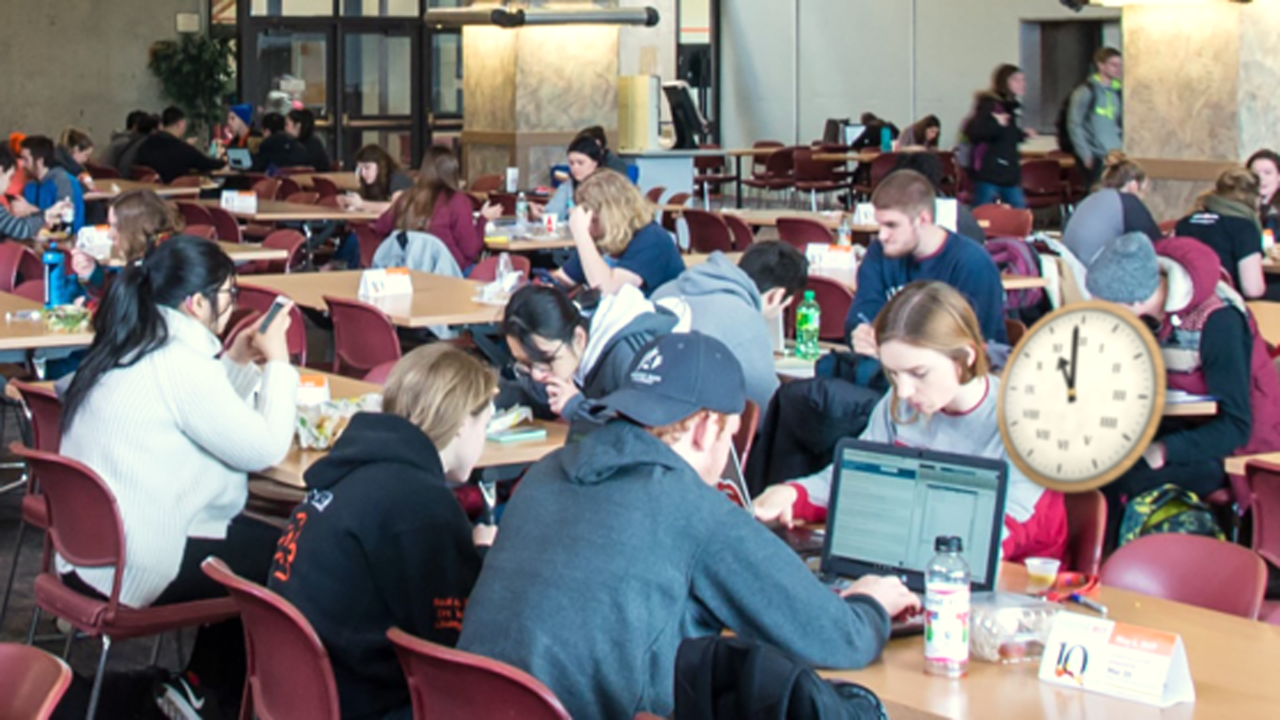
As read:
{"hour": 10, "minute": 59}
